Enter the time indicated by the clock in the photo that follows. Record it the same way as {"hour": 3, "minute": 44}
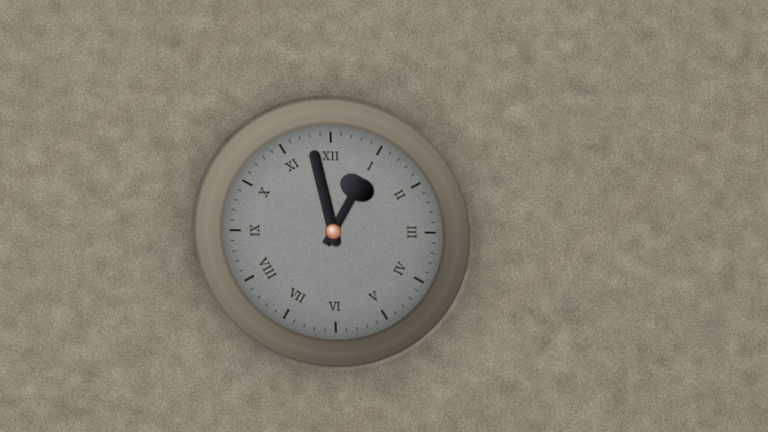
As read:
{"hour": 12, "minute": 58}
